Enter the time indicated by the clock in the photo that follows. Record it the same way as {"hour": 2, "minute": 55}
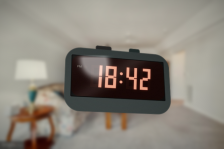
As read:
{"hour": 18, "minute": 42}
